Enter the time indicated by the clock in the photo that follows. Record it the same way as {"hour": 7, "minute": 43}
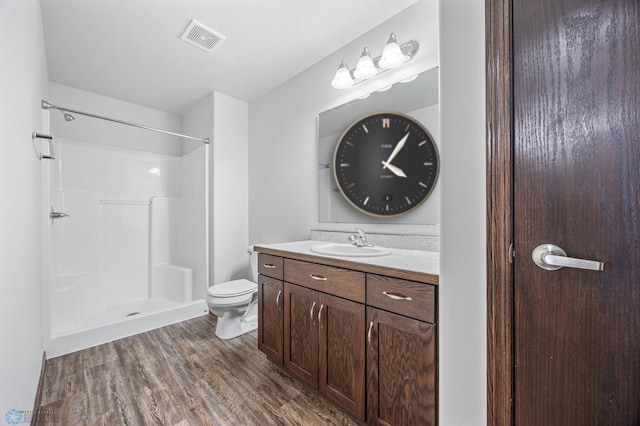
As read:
{"hour": 4, "minute": 6}
